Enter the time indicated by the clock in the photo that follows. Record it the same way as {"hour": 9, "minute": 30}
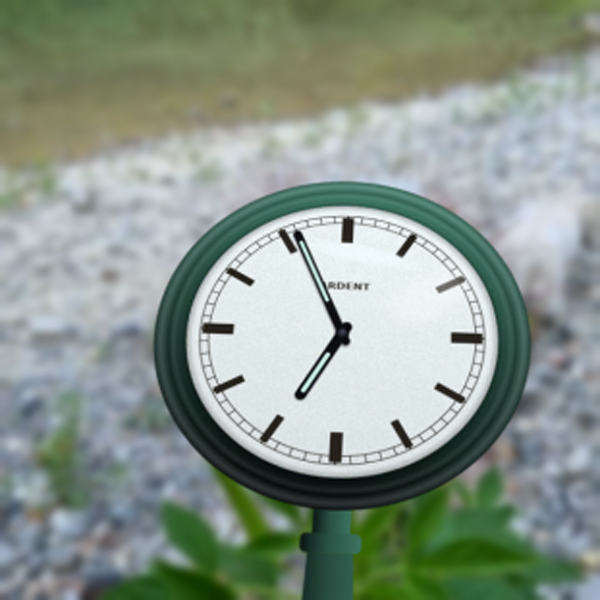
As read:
{"hour": 6, "minute": 56}
